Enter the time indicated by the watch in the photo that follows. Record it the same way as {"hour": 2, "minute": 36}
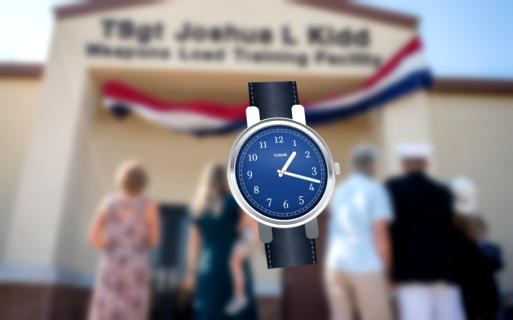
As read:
{"hour": 1, "minute": 18}
